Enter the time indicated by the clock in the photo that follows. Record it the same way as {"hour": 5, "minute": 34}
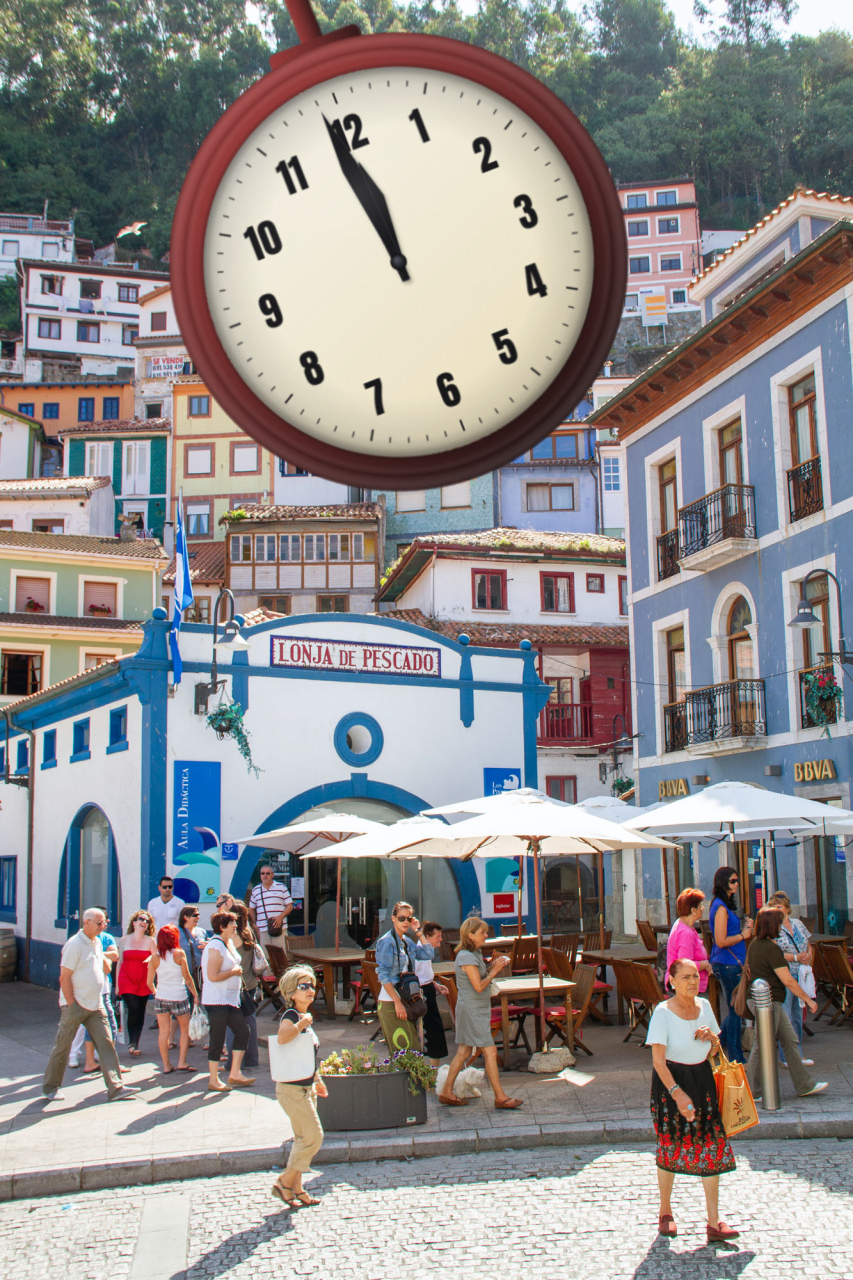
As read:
{"hour": 11, "minute": 59}
